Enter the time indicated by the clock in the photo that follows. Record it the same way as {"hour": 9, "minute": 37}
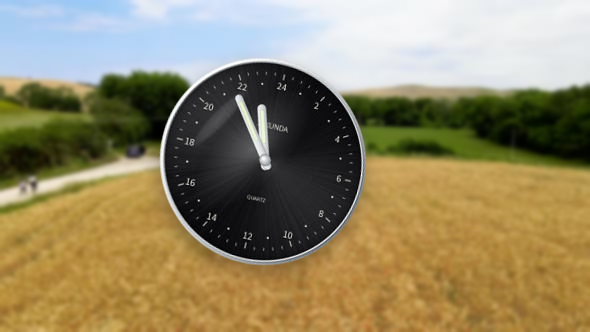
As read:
{"hour": 22, "minute": 54}
